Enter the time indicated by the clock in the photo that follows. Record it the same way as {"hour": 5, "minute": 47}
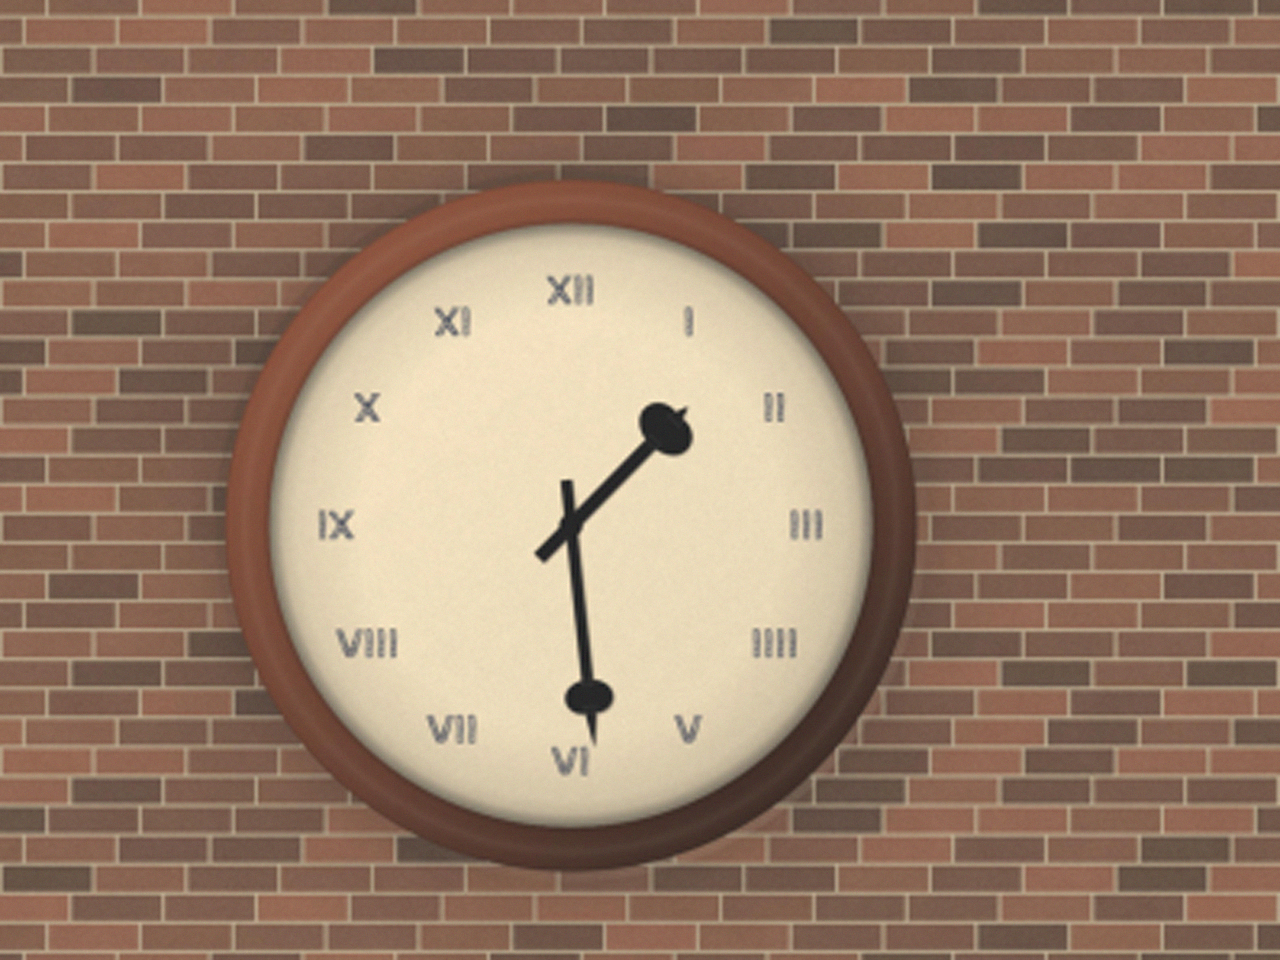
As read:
{"hour": 1, "minute": 29}
